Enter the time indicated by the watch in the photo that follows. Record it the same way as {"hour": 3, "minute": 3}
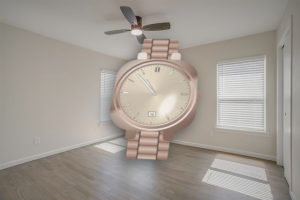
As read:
{"hour": 10, "minute": 53}
